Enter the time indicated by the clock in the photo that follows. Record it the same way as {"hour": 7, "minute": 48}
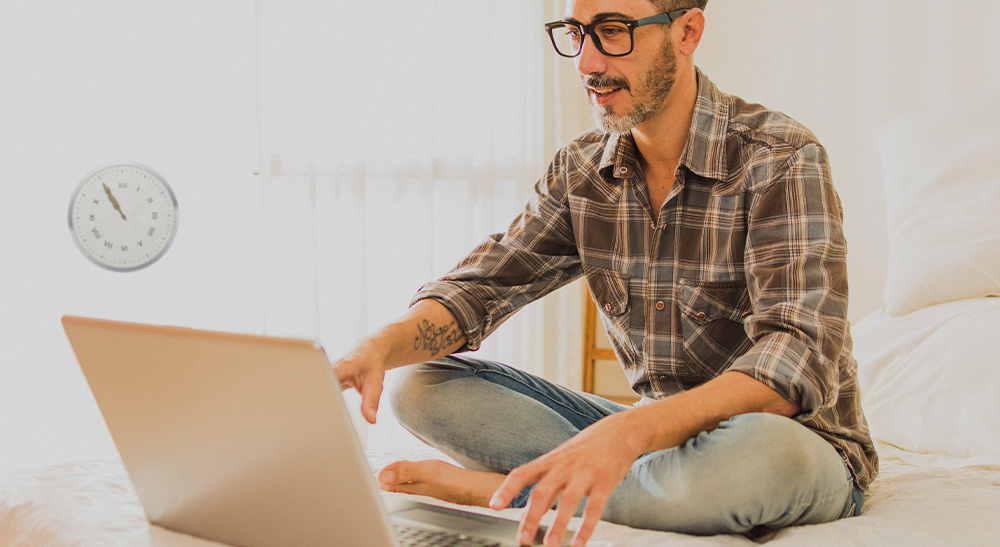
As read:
{"hour": 10, "minute": 55}
